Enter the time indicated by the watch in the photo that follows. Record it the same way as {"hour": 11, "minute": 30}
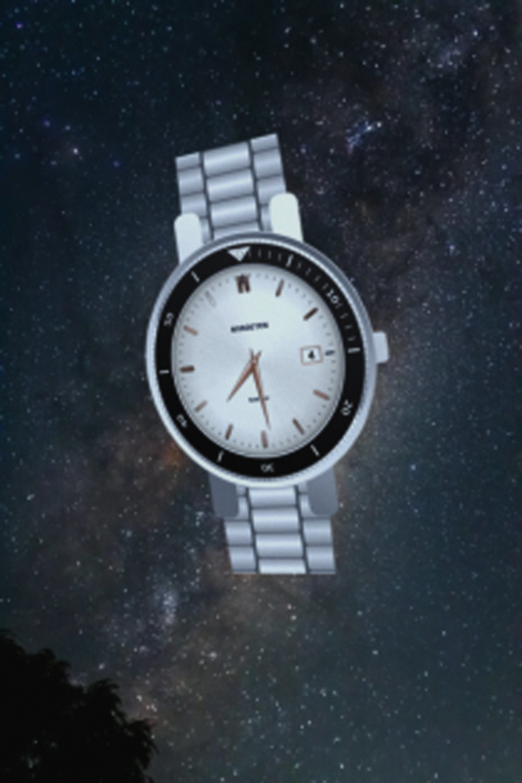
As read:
{"hour": 7, "minute": 29}
